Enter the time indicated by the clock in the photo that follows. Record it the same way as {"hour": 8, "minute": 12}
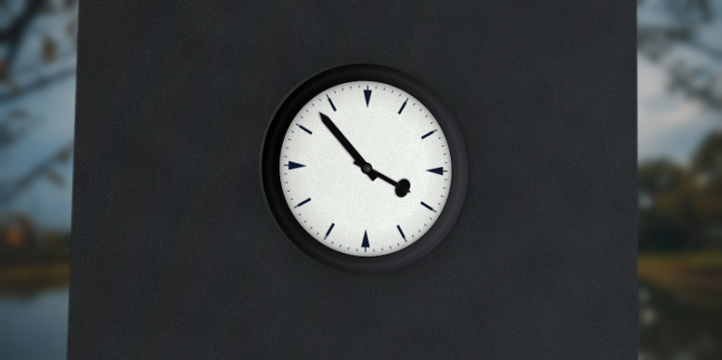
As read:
{"hour": 3, "minute": 53}
